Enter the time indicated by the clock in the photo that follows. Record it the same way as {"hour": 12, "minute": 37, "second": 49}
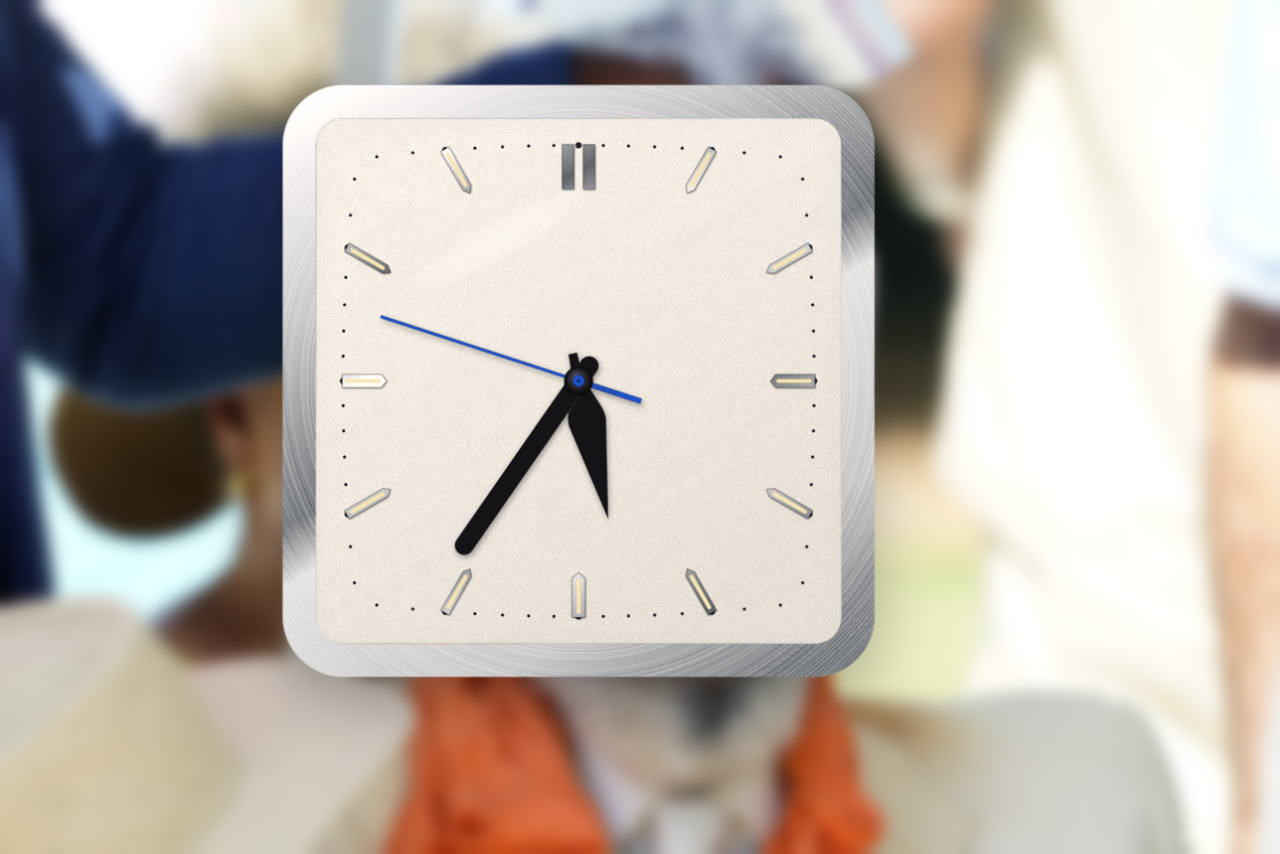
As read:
{"hour": 5, "minute": 35, "second": 48}
